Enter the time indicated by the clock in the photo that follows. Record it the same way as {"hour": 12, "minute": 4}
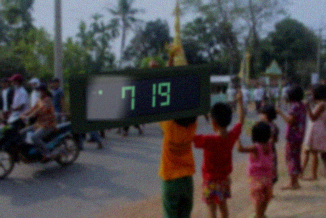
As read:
{"hour": 7, "minute": 19}
